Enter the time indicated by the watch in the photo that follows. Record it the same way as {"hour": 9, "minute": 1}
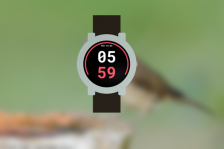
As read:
{"hour": 5, "minute": 59}
